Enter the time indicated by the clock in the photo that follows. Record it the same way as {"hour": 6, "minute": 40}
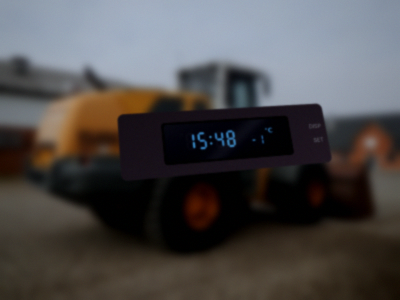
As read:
{"hour": 15, "minute": 48}
